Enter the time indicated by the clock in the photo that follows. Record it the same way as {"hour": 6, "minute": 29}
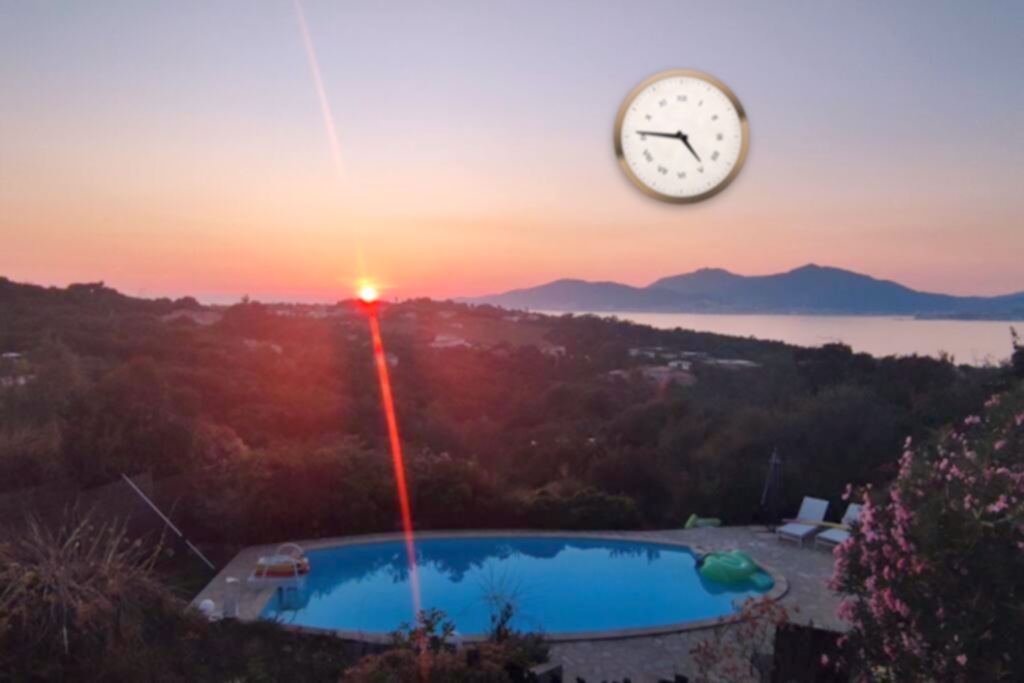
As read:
{"hour": 4, "minute": 46}
